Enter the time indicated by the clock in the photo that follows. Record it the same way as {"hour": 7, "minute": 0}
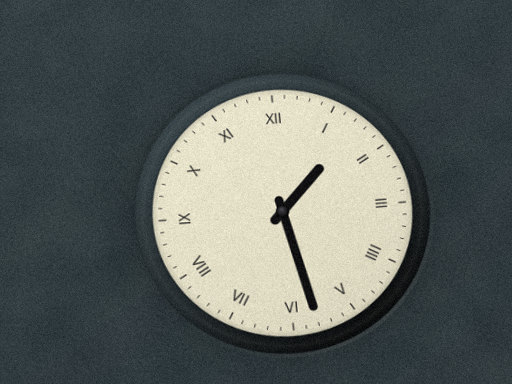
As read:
{"hour": 1, "minute": 28}
